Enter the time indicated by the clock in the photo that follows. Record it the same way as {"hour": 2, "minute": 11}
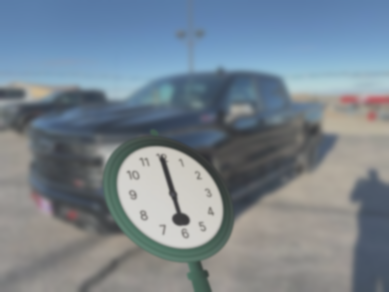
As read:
{"hour": 6, "minute": 0}
